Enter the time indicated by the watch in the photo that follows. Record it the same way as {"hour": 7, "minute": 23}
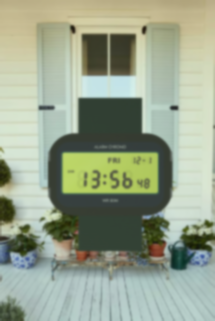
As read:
{"hour": 13, "minute": 56}
